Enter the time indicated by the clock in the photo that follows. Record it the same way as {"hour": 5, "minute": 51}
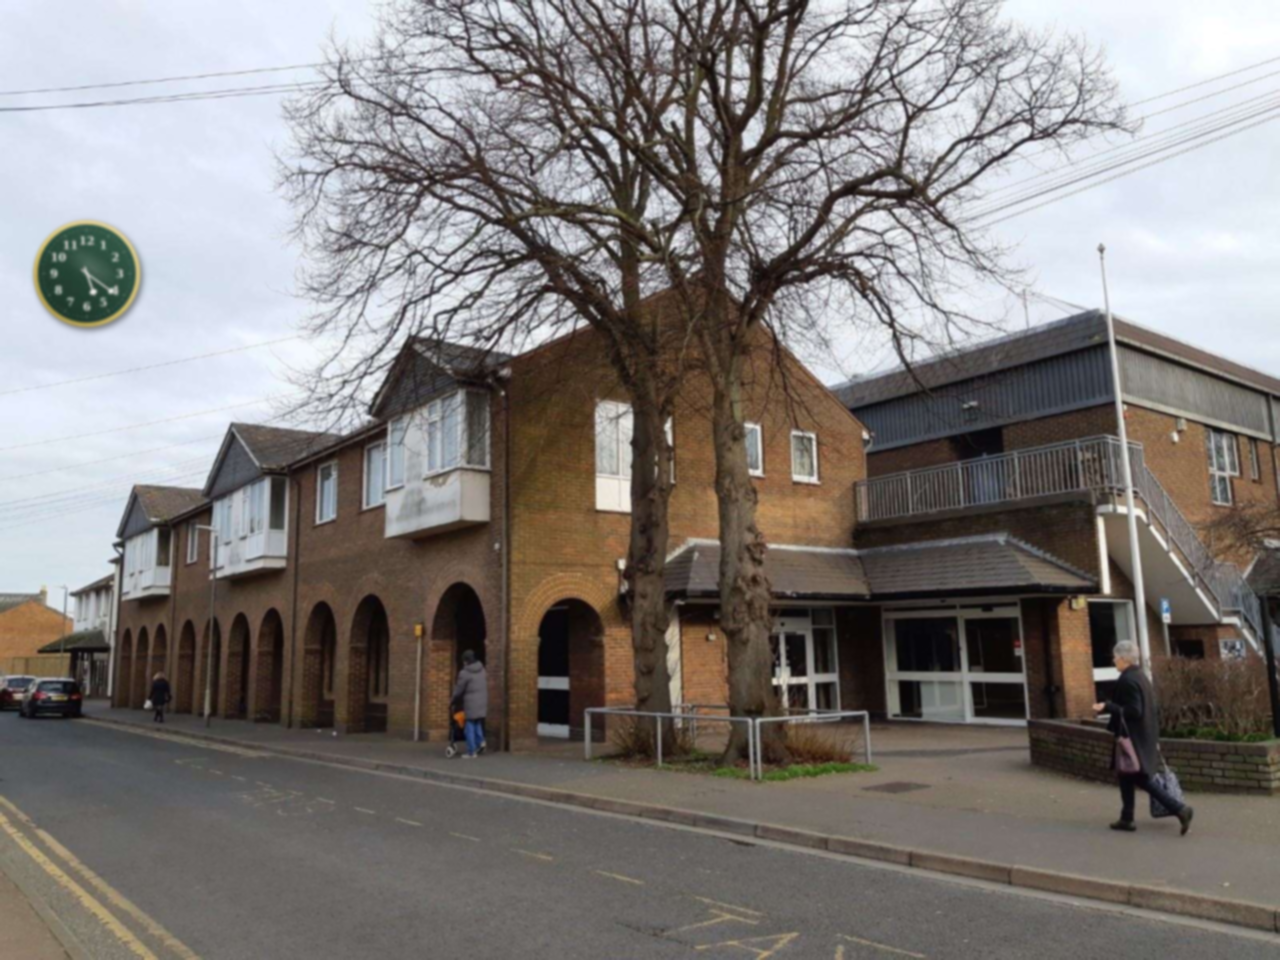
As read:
{"hour": 5, "minute": 21}
